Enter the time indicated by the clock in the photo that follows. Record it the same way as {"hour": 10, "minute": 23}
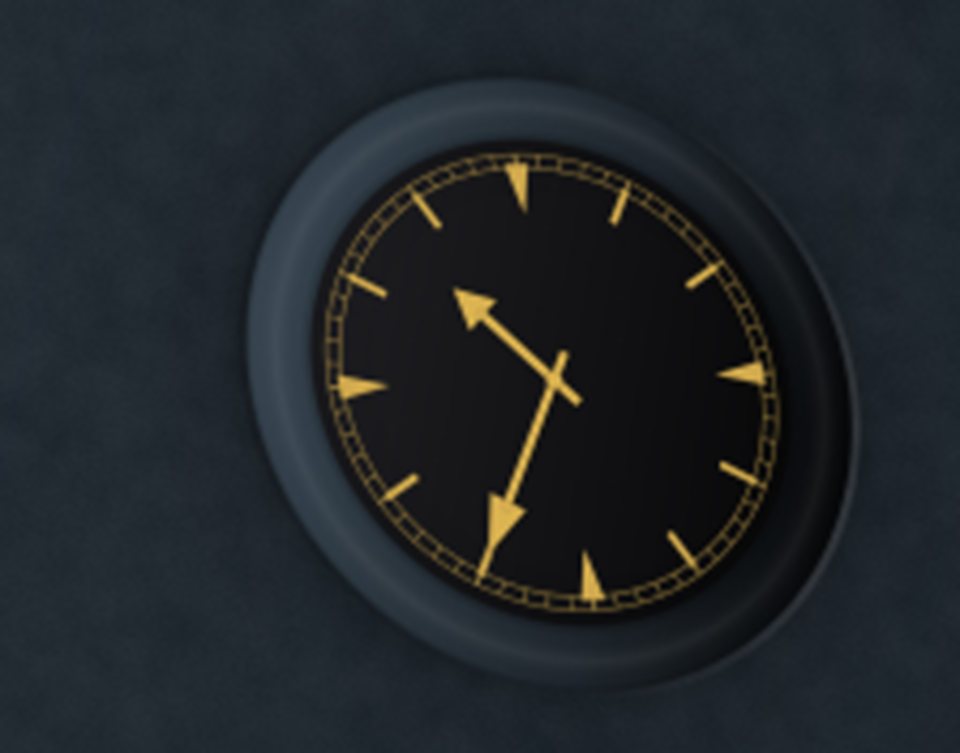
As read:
{"hour": 10, "minute": 35}
